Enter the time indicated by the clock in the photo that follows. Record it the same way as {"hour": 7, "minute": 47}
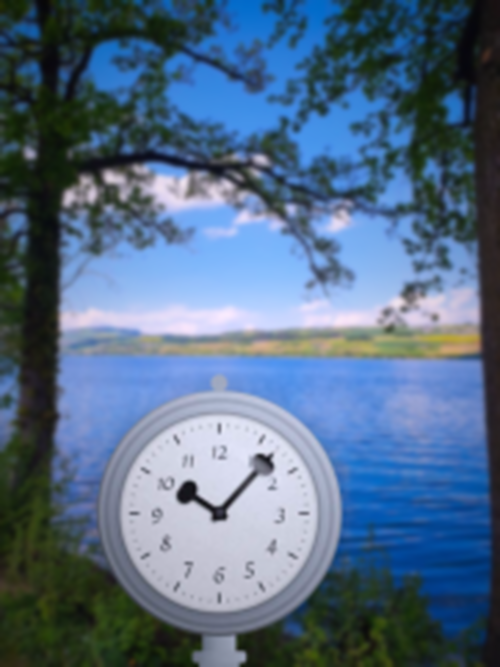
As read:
{"hour": 10, "minute": 7}
